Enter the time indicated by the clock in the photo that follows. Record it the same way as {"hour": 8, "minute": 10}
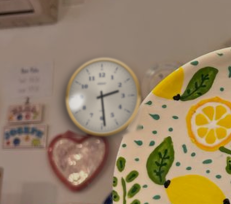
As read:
{"hour": 2, "minute": 29}
